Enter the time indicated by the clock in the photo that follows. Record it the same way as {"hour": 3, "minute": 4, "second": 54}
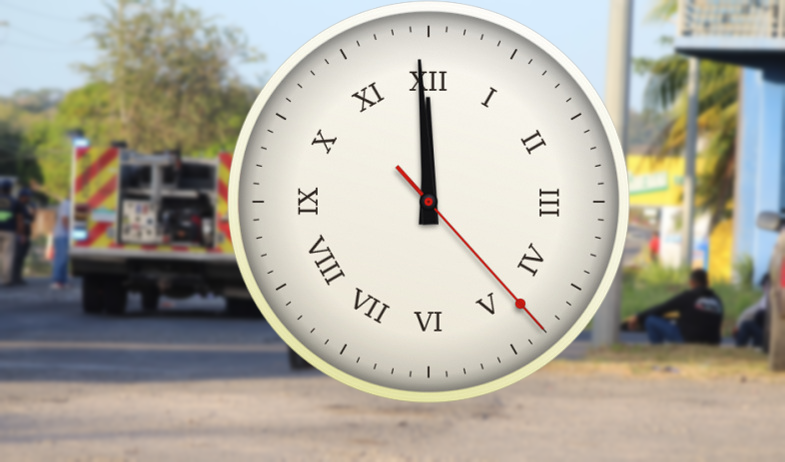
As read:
{"hour": 11, "minute": 59, "second": 23}
